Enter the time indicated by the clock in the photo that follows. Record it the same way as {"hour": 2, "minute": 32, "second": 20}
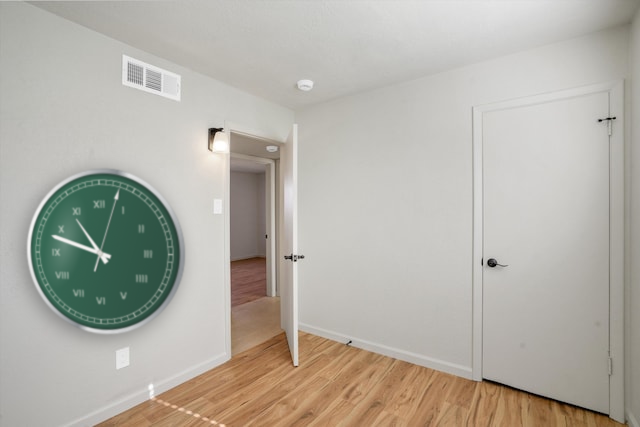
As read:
{"hour": 10, "minute": 48, "second": 3}
